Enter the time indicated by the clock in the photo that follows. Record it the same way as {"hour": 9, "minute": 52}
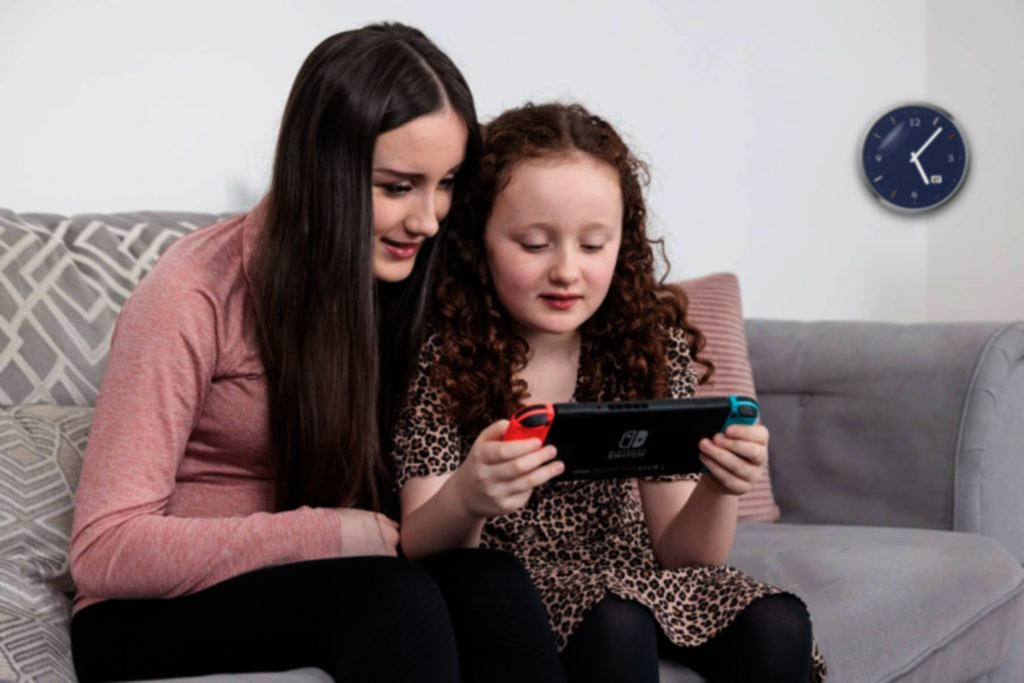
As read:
{"hour": 5, "minute": 7}
